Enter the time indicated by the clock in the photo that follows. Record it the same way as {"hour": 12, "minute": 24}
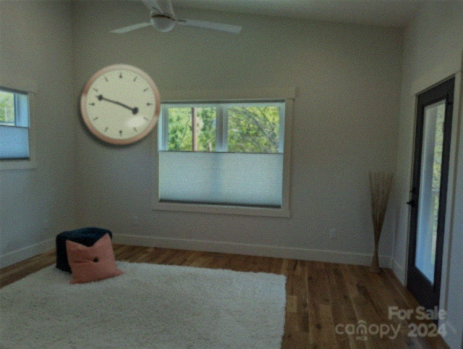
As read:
{"hour": 3, "minute": 48}
